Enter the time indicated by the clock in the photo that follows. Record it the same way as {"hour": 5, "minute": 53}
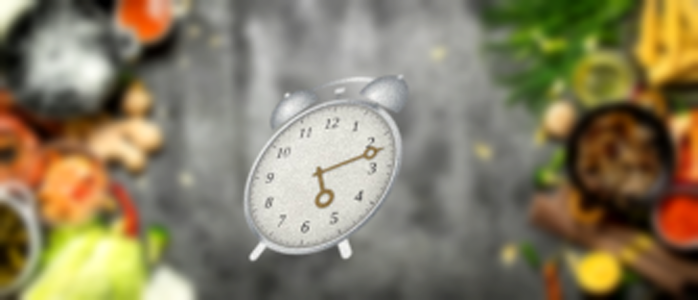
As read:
{"hour": 5, "minute": 12}
